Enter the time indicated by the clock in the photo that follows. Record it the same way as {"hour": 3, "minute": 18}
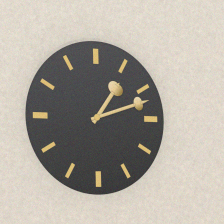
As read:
{"hour": 1, "minute": 12}
